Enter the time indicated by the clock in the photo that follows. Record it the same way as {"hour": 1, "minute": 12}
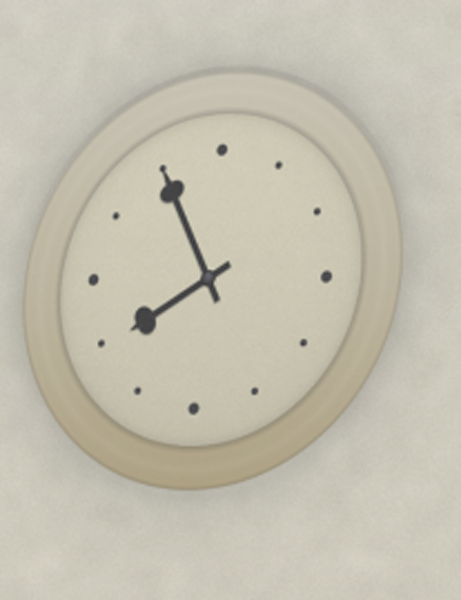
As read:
{"hour": 7, "minute": 55}
